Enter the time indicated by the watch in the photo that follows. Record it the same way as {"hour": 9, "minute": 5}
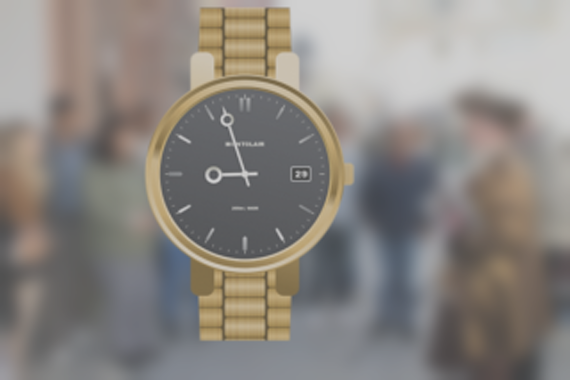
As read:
{"hour": 8, "minute": 57}
